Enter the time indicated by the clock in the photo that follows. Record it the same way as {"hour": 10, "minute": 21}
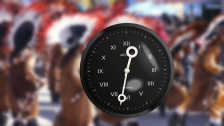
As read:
{"hour": 12, "minute": 32}
